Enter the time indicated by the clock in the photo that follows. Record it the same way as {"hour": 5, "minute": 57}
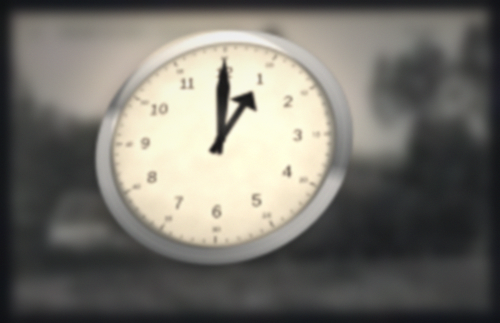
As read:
{"hour": 1, "minute": 0}
